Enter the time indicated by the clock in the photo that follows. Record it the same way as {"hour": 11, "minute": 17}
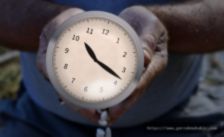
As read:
{"hour": 10, "minute": 18}
